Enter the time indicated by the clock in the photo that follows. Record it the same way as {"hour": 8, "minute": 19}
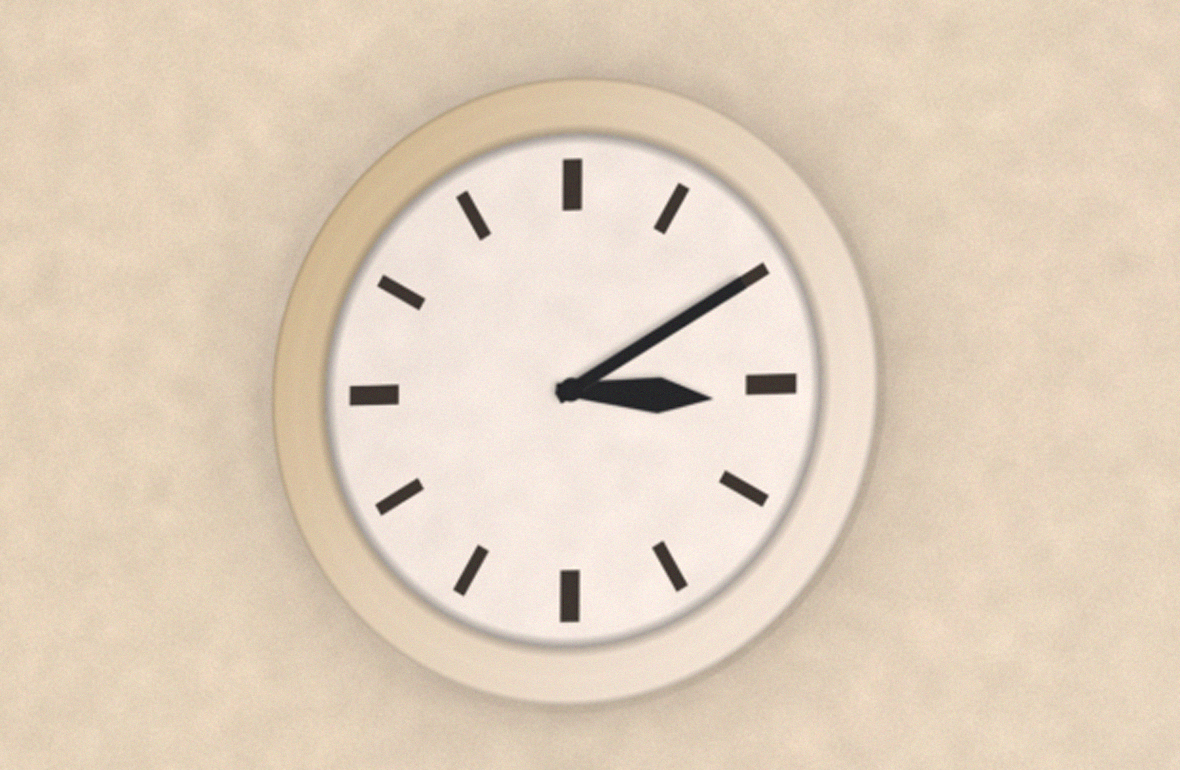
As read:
{"hour": 3, "minute": 10}
